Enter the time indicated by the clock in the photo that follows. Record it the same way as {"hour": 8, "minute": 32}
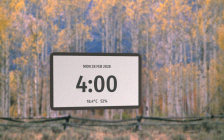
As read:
{"hour": 4, "minute": 0}
